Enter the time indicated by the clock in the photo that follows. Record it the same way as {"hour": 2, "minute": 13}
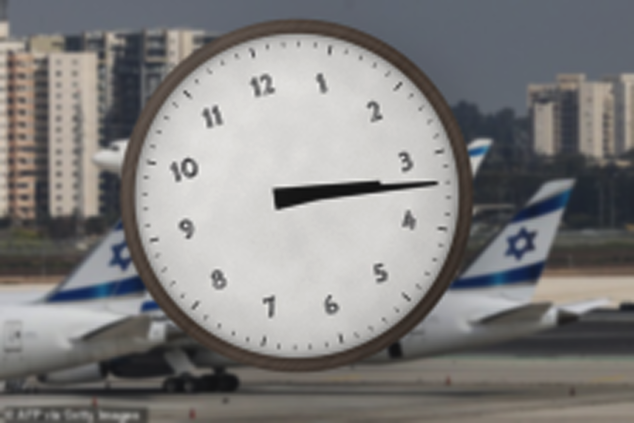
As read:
{"hour": 3, "minute": 17}
